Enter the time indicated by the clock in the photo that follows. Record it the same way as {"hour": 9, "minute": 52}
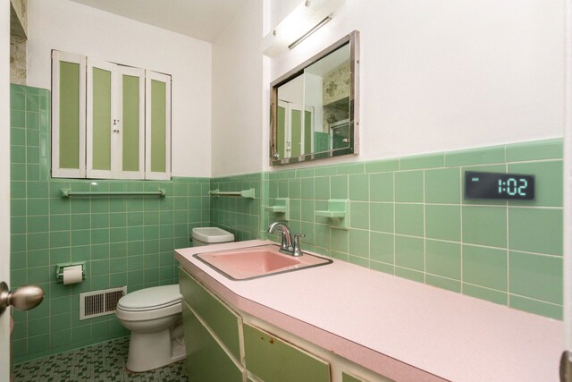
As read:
{"hour": 1, "minute": 2}
